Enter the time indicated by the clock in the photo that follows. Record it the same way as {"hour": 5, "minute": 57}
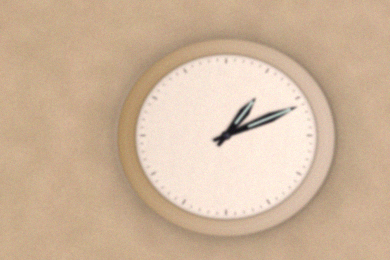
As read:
{"hour": 1, "minute": 11}
